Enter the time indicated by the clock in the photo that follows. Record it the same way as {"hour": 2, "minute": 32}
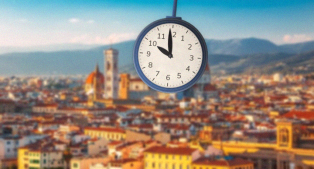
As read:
{"hour": 9, "minute": 59}
